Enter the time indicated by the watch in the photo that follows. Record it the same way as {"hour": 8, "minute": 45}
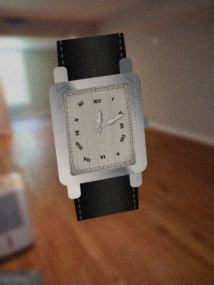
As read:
{"hour": 12, "minute": 11}
